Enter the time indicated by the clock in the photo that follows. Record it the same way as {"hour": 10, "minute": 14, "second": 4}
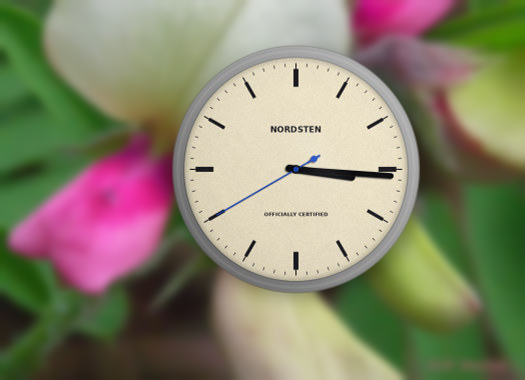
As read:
{"hour": 3, "minute": 15, "second": 40}
